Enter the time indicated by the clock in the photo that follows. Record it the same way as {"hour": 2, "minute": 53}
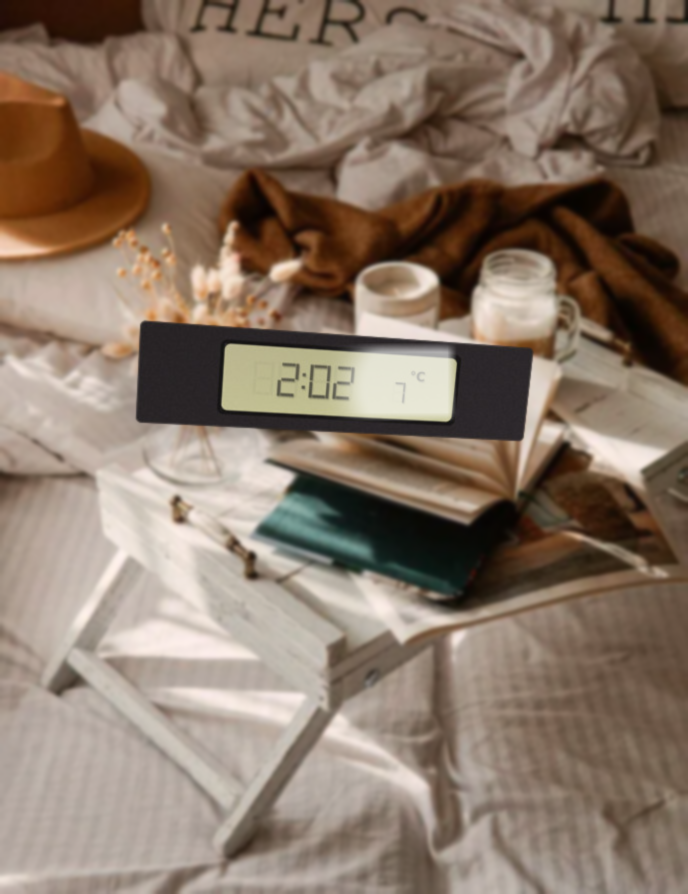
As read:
{"hour": 2, "minute": 2}
